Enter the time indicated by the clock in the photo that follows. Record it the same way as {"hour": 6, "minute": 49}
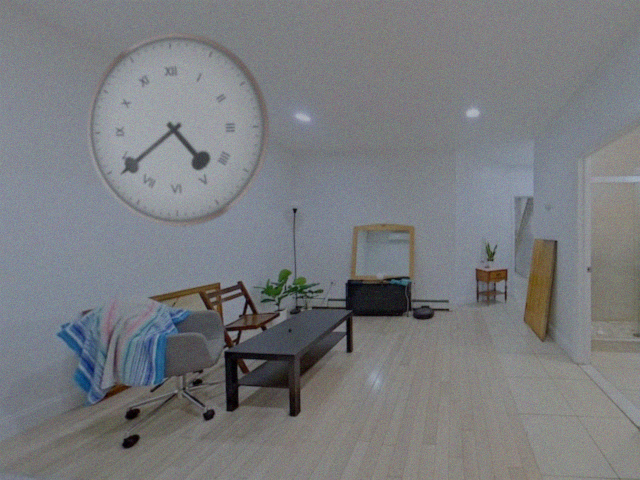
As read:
{"hour": 4, "minute": 39}
